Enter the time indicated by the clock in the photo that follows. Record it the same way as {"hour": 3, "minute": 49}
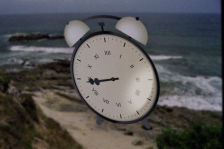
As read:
{"hour": 8, "minute": 44}
